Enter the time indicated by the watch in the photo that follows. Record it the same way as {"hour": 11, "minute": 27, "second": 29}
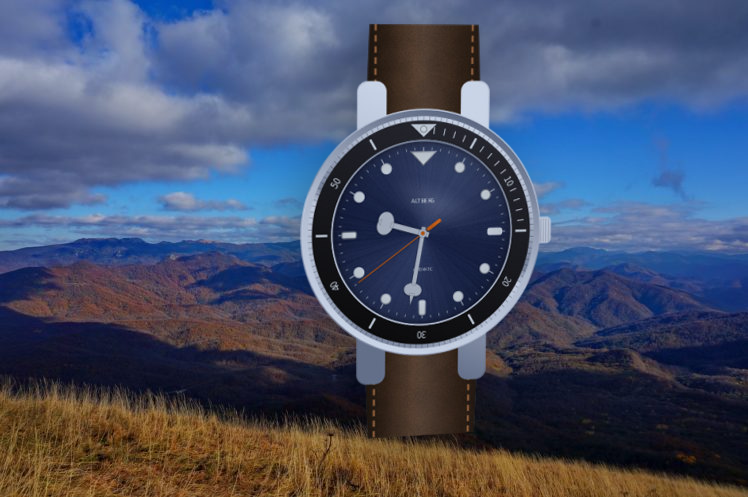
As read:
{"hour": 9, "minute": 31, "second": 39}
